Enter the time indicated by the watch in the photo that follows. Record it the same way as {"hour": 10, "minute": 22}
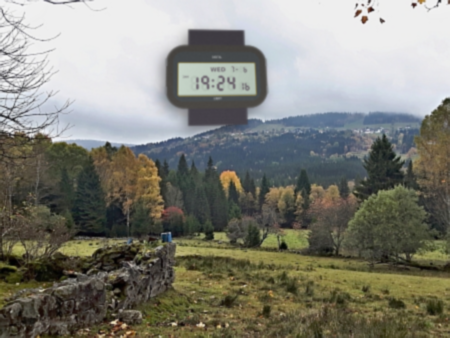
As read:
{"hour": 19, "minute": 24}
